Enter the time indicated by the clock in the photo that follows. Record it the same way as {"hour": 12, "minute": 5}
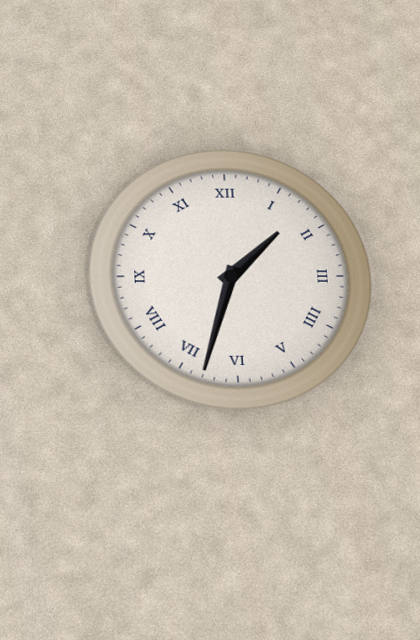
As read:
{"hour": 1, "minute": 33}
